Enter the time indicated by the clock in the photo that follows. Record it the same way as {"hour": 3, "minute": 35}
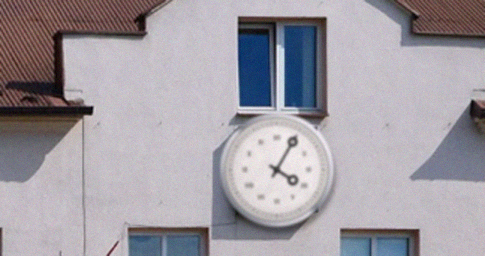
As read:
{"hour": 4, "minute": 5}
